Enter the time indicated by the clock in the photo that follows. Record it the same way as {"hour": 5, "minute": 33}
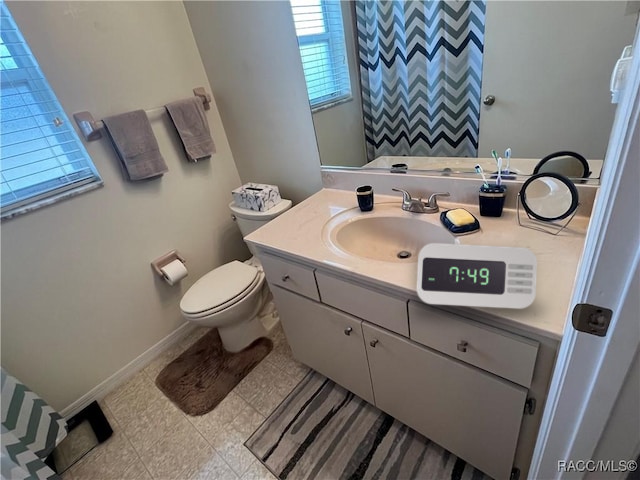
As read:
{"hour": 7, "minute": 49}
